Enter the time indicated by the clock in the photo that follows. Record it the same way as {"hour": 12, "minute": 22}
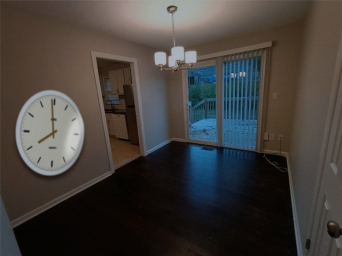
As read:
{"hour": 7, "minute": 59}
